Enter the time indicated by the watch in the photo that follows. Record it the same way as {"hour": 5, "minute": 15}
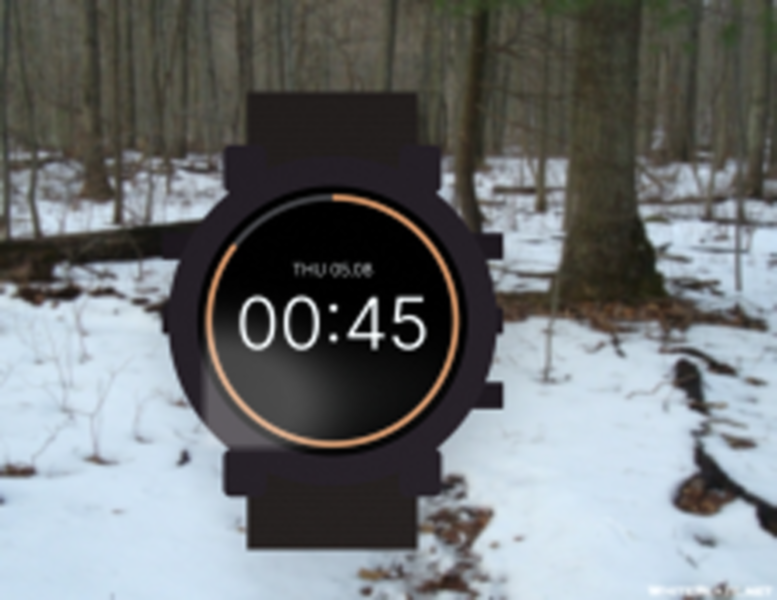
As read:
{"hour": 0, "minute": 45}
